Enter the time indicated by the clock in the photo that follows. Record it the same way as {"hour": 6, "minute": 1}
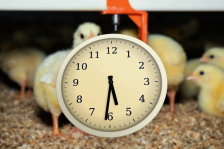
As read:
{"hour": 5, "minute": 31}
